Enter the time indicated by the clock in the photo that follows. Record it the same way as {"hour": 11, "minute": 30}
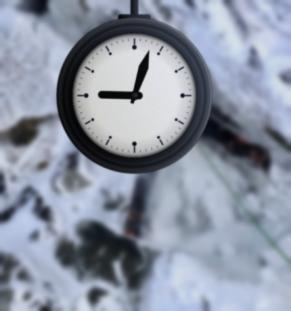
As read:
{"hour": 9, "minute": 3}
